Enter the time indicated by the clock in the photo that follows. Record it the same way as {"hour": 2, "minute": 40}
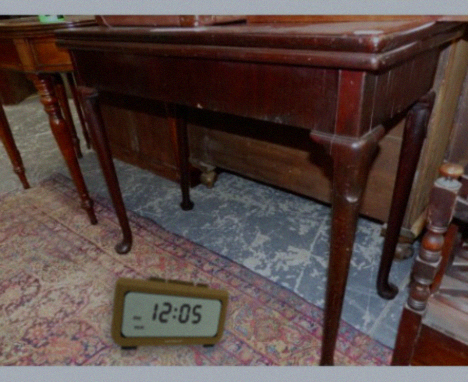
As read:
{"hour": 12, "minute": 5}
